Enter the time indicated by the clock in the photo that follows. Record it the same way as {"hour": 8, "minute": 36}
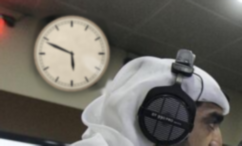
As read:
{"hour": 5, "minute": 49}
